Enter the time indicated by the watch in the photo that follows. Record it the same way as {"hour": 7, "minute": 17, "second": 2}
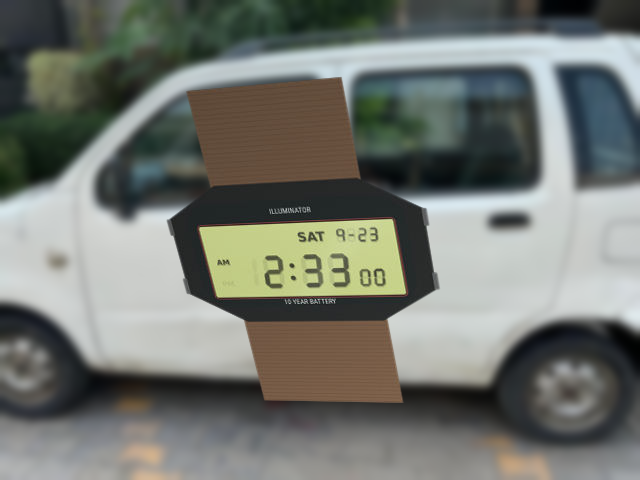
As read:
{"hour": 2, "minute": 33, "second": 0}
